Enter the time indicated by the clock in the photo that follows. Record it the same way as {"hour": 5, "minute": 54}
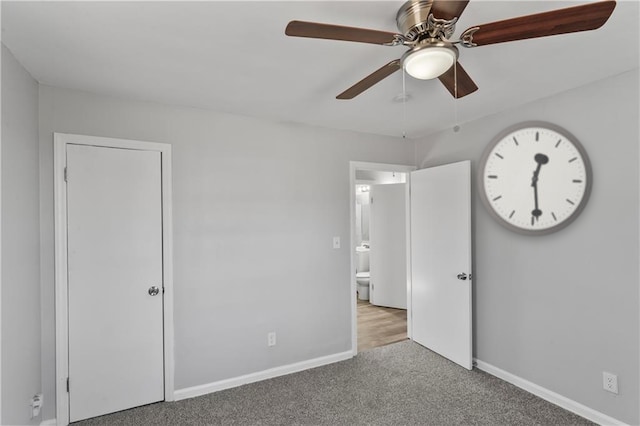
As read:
{"hour": 12, "minute": 29}
